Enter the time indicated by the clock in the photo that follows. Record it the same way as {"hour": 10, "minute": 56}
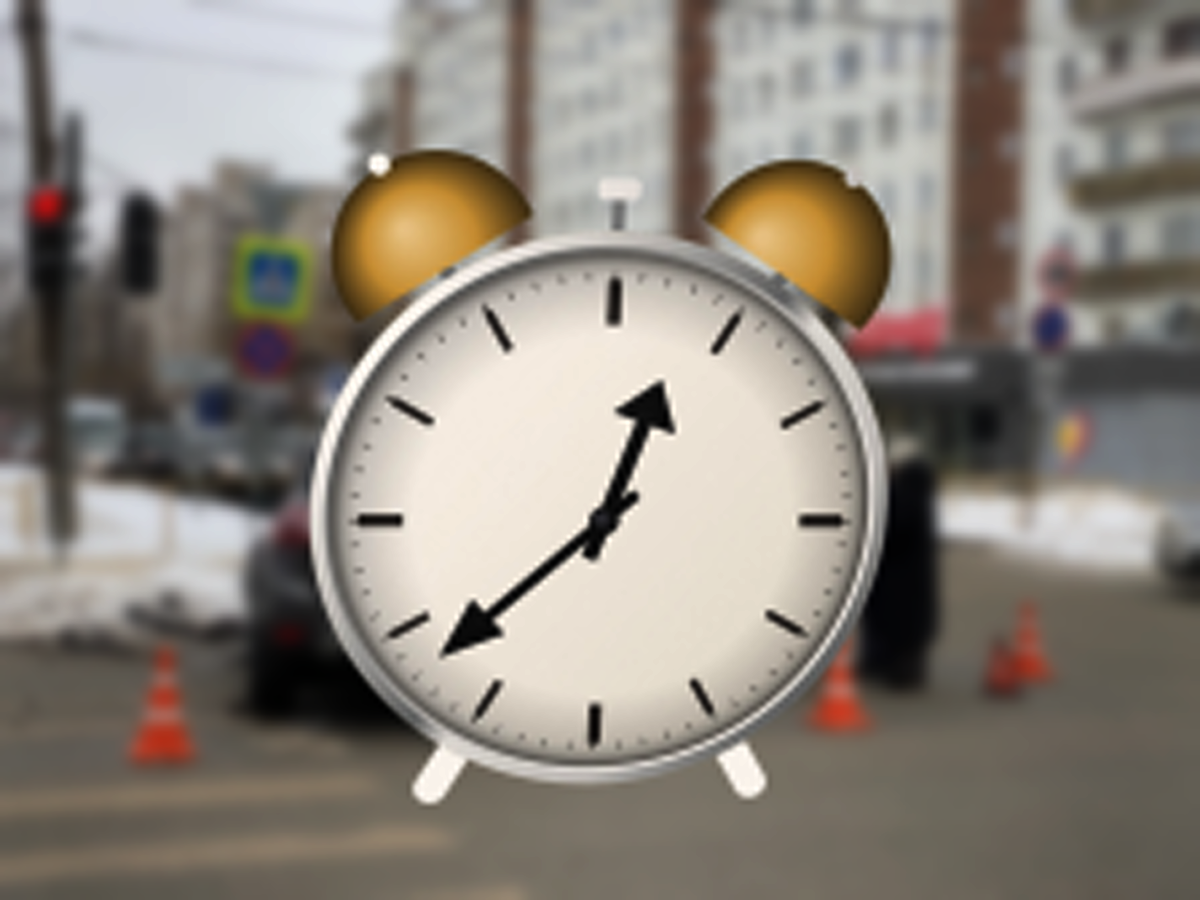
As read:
{"hour": 12, "minute": 38}
